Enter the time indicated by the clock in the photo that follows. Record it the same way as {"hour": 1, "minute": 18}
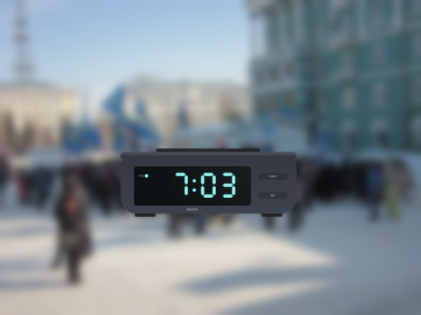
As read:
{"hour": 7, "minute": 3}
